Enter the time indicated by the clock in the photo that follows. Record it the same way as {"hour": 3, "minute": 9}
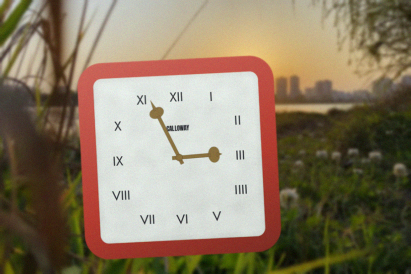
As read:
{"hour": 2, "minute": 56}
